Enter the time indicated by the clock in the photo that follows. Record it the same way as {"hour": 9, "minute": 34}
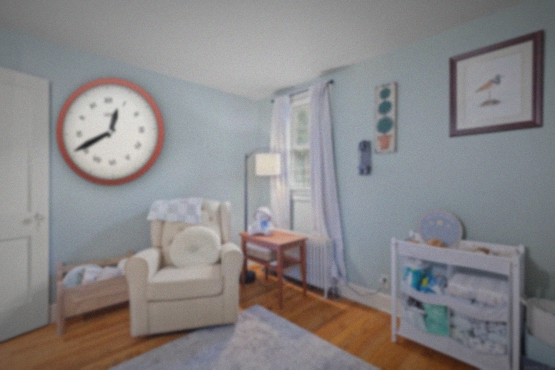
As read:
{"hour": 12, "minute": 41}
